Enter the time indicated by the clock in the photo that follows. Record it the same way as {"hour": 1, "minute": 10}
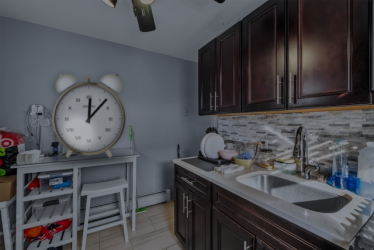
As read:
{"hour": 12, "minute": 7}
